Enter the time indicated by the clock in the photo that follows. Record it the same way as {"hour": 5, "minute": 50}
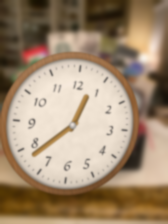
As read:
{"hour": 12, "minute": 38}
